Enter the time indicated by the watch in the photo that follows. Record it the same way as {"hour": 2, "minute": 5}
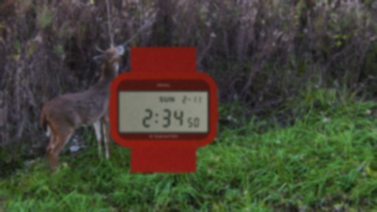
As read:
{"hour": 2, "minute": 34}
